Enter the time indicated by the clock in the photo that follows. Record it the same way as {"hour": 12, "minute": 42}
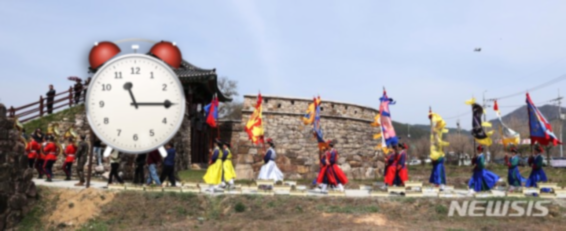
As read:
{"hour": 11, "minute": 15}
